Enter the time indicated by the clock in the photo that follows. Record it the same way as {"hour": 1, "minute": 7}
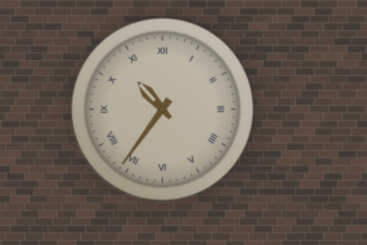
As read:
{"hour": 10, "minute": 36}
